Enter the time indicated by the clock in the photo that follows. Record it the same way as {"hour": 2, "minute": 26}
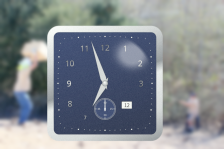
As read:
{"hour": 6, "minute": 57}
